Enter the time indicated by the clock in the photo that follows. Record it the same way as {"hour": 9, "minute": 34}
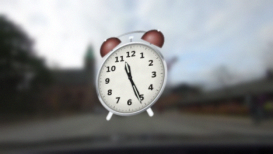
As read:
{"hour": 11, "minute": 26}
